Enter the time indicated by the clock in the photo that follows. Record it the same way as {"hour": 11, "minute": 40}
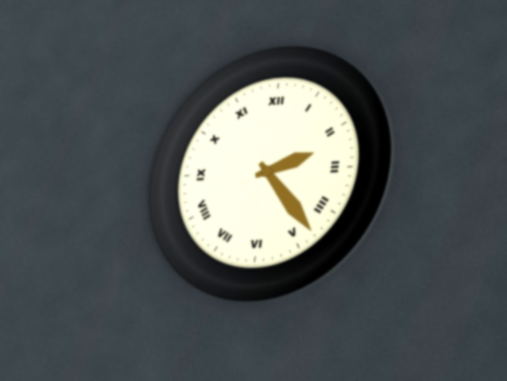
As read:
{"hour": 2, "minute": 23}
